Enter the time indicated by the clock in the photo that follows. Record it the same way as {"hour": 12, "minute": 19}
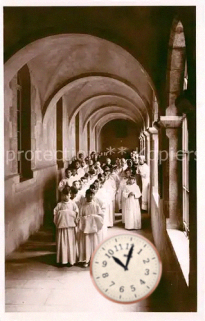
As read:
{"hour": 10, "minute": 1}
